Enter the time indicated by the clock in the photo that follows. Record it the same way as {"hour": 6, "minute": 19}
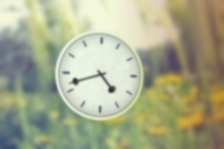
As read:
{"hour": 4, "minute": 42}
